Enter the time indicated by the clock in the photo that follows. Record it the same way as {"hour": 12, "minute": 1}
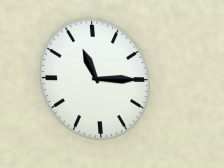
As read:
{"hour": 11, "minute": 15}
